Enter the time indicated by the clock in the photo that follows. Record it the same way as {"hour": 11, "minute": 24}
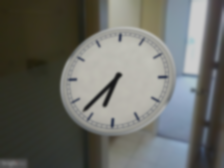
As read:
{"hour": 6, "minute": 37}
